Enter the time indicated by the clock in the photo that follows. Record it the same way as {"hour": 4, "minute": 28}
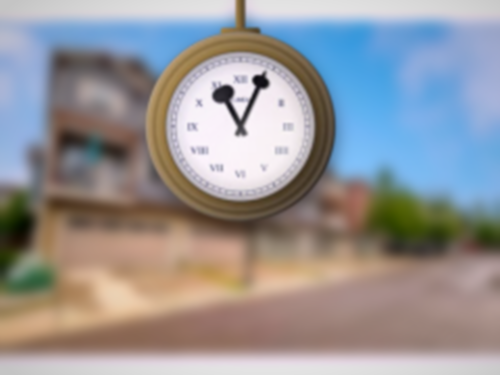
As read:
{"hour": 11, "minute": 4}
